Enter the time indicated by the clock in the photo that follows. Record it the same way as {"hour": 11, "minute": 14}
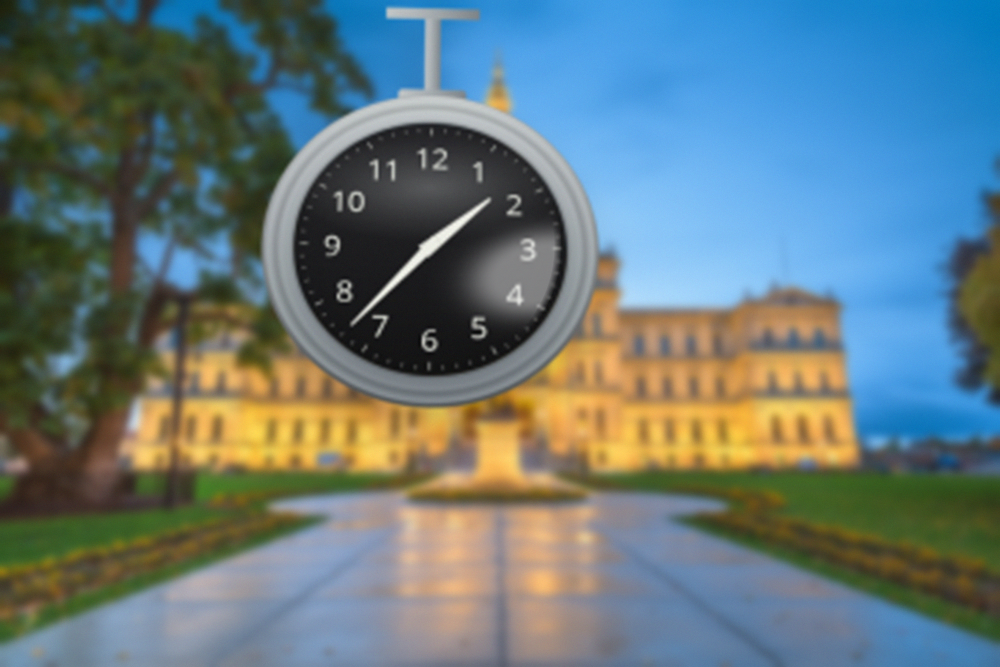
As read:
{"hour": 1, "minute": 37}
